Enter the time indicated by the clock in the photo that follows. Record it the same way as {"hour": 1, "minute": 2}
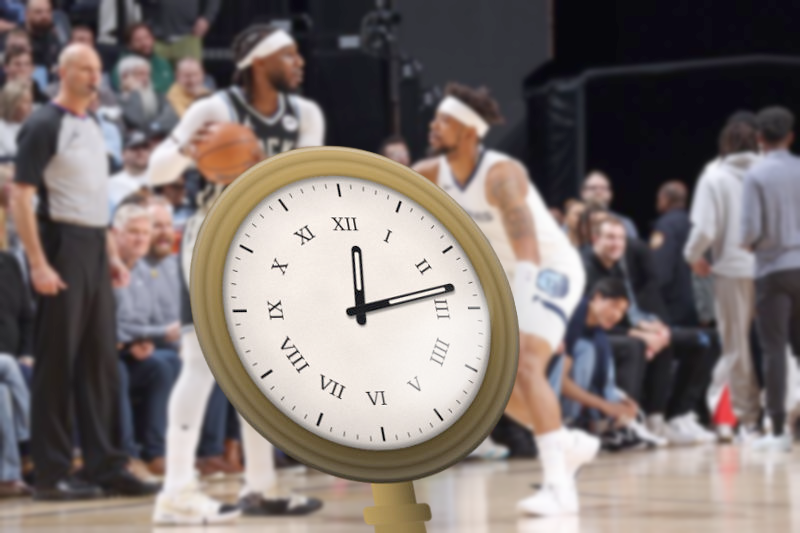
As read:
{"hour": 12, "minute": 13}
